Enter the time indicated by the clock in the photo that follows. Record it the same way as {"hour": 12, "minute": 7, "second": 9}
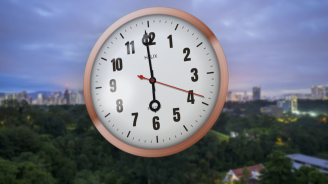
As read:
{"hour": 5, "minute": 59, "second": 19}
